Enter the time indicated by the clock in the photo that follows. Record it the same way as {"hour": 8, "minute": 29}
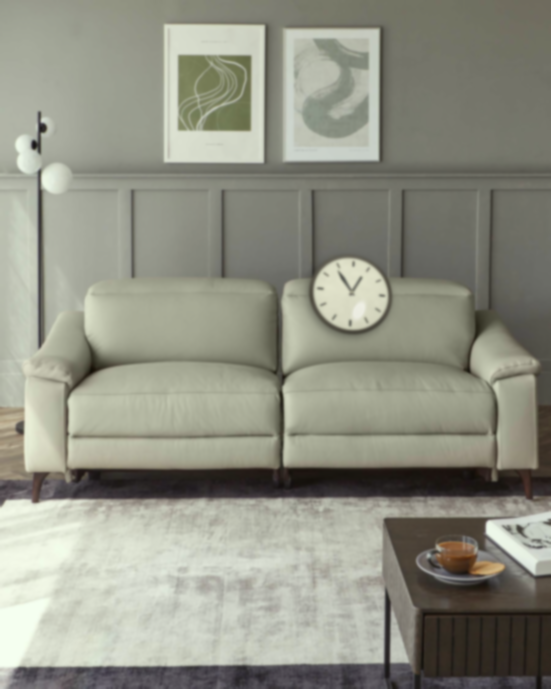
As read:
{"hour": 12, "minute": 54}
